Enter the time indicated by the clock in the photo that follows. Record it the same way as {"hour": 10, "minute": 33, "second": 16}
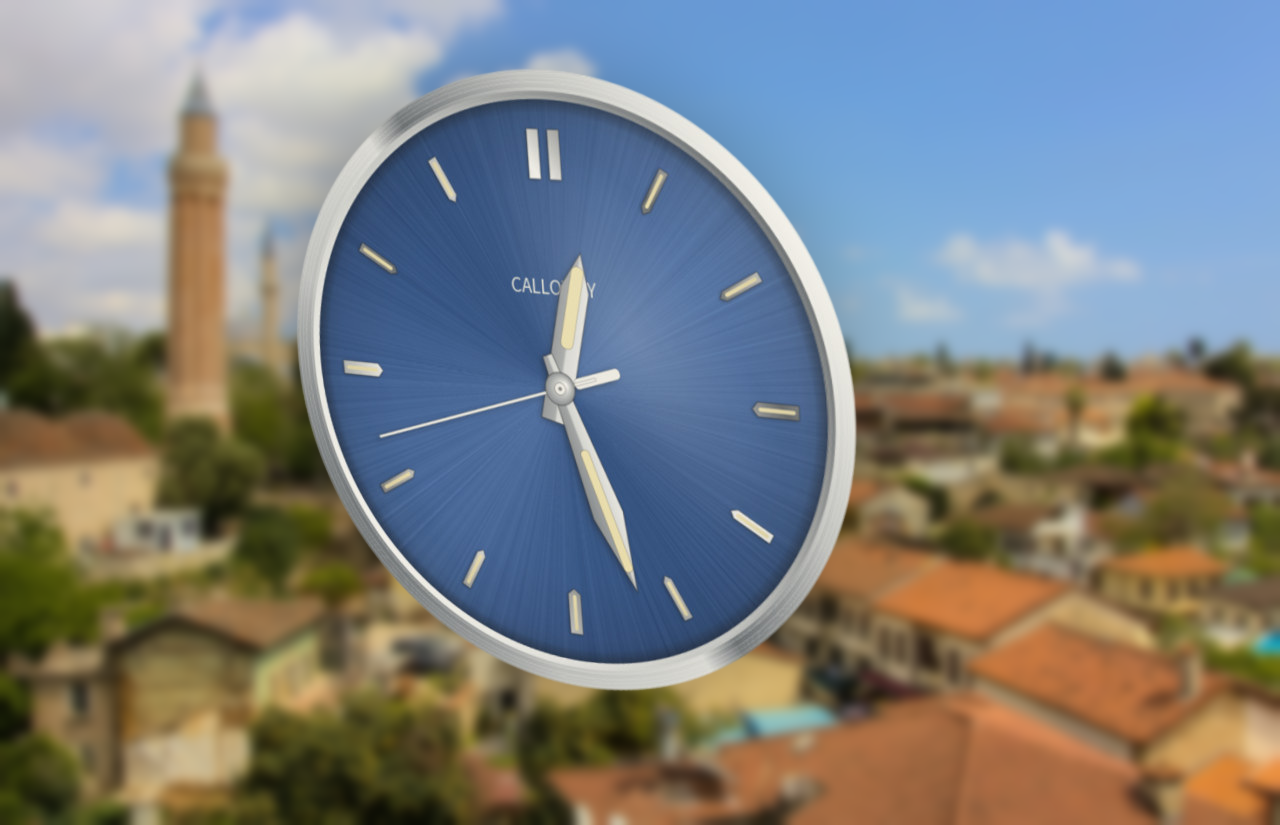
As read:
{"hour": 12, "minute": 26, "second": 42}
